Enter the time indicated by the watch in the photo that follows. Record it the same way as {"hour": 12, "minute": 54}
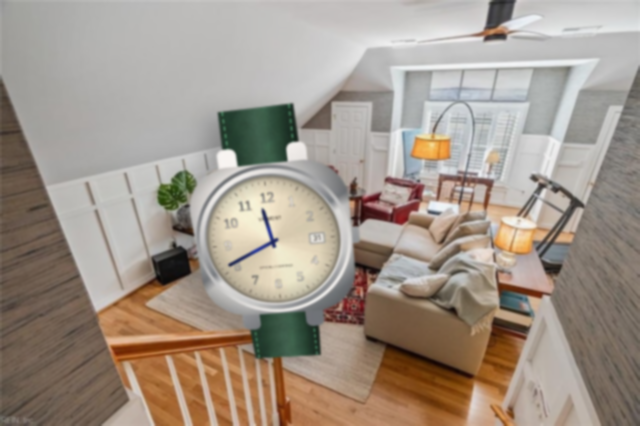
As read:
{"hour": 11, "minute": 41}
